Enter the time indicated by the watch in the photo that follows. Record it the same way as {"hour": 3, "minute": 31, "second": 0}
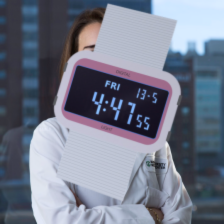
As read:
{"hour": 4, "minute": 47, "second": 55}
